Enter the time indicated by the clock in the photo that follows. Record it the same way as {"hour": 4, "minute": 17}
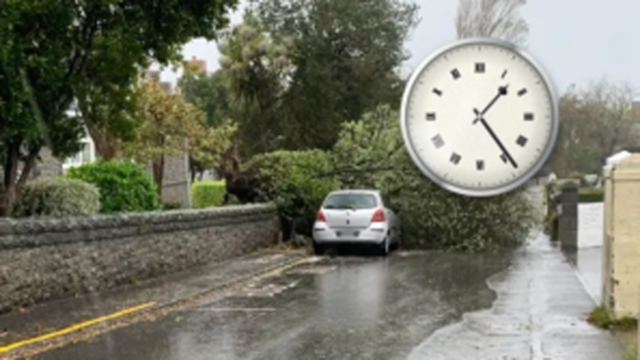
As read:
{"hour": 1, "minute": 24}
